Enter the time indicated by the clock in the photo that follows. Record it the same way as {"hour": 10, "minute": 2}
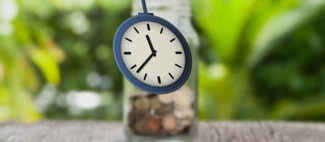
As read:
{"hour": 11, "minute": 38}
